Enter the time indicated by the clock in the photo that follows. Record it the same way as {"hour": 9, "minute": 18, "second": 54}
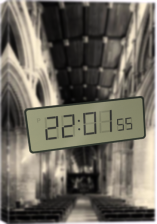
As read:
{"hour": 22, "minute": 1, "second": 55}
